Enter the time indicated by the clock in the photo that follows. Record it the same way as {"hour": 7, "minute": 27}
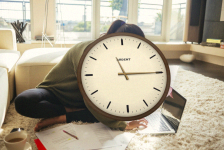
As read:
{"hour": 11, "minute": 15}
